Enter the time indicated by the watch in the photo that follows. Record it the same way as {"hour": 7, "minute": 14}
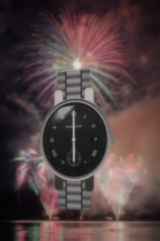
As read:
{"hour": 6, "minute": 0}
